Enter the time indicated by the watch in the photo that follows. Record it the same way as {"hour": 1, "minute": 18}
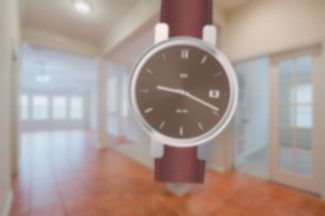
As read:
{"hour": 9, "minute": 19}
